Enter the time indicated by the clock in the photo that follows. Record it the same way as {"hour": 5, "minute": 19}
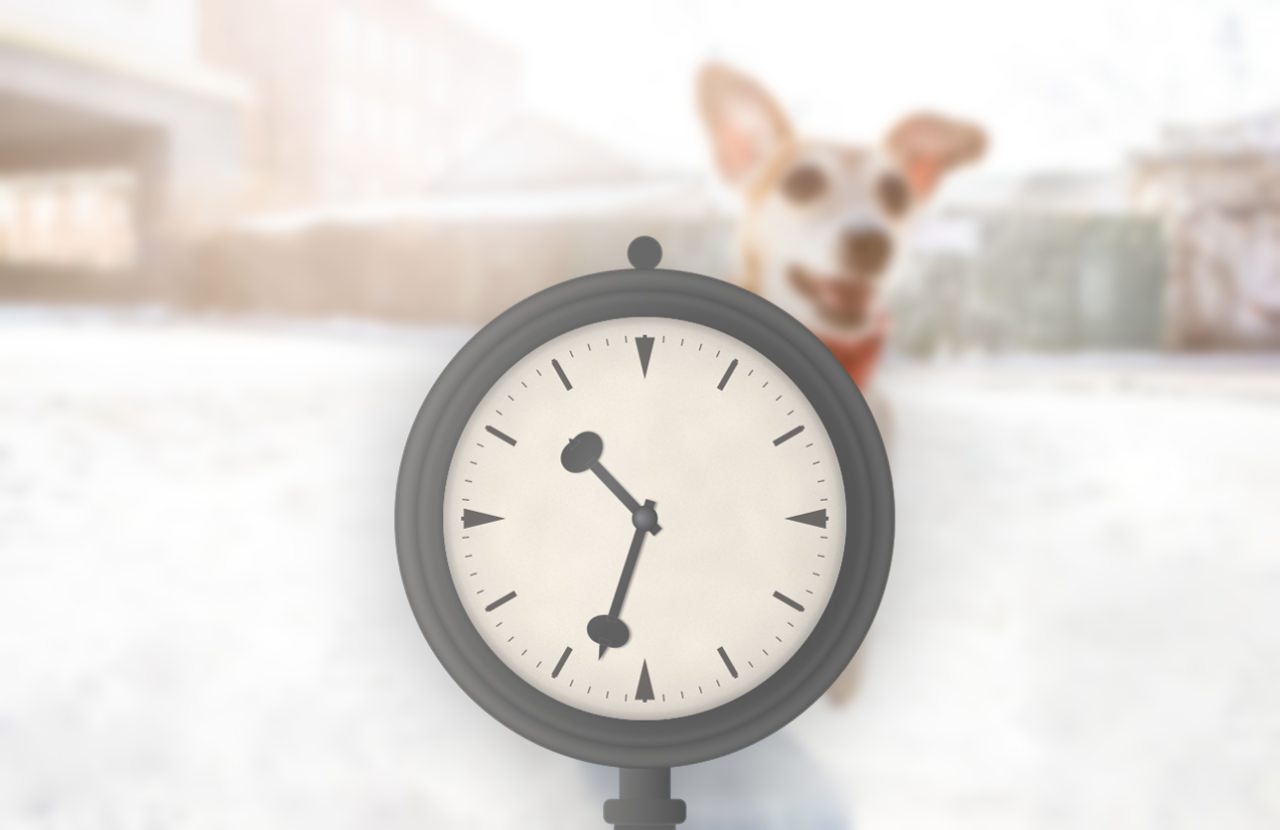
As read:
{"hour": 10, "minute": 33}
